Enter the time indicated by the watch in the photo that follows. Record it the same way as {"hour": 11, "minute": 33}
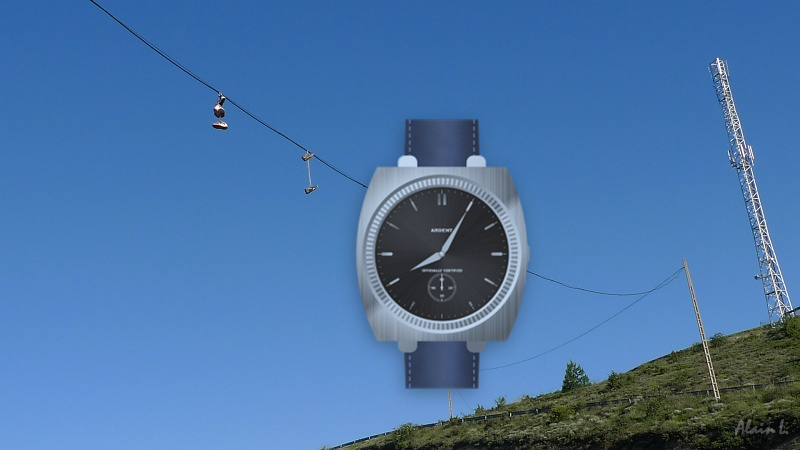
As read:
{"hour": 8, "minute": 5}
